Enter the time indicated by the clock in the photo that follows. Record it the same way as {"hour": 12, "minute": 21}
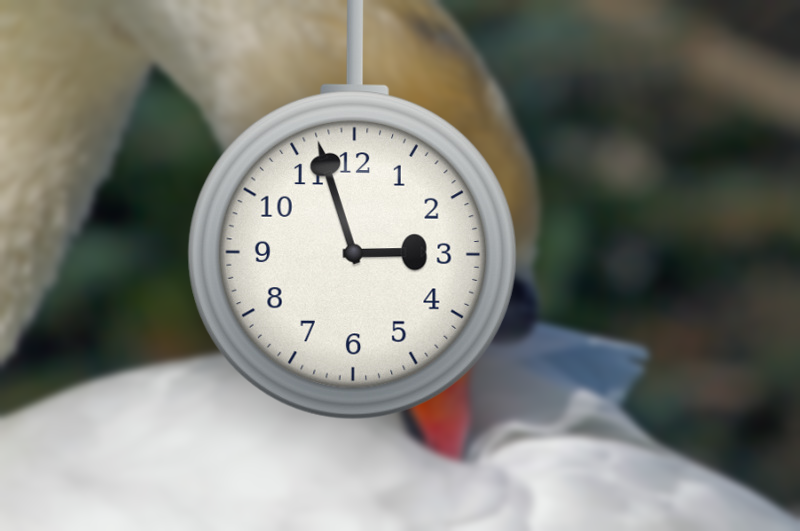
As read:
{"hour": 2, "minute": 57}
